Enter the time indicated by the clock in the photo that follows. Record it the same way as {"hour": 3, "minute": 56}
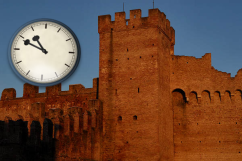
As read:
{"hour": 10, "minute": 49}
